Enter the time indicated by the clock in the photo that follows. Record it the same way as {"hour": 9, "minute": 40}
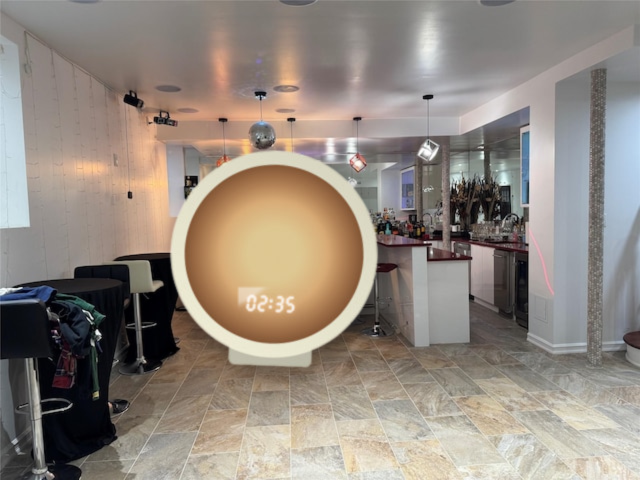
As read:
{"hour": 2, "minute": 35}
